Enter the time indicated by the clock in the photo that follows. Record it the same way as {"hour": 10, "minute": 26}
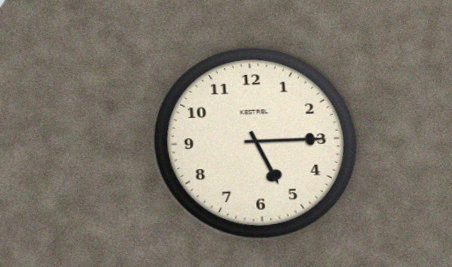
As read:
{"hour": 5, "minute": 15}
